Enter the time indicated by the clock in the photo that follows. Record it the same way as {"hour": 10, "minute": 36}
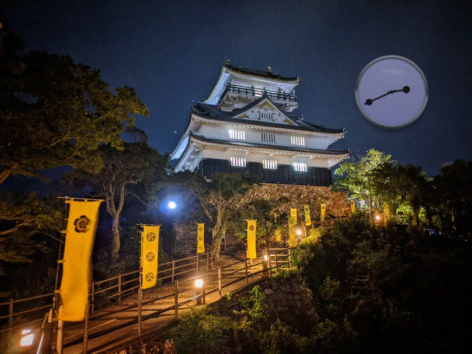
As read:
{"hour": 2, "minute": 41}
